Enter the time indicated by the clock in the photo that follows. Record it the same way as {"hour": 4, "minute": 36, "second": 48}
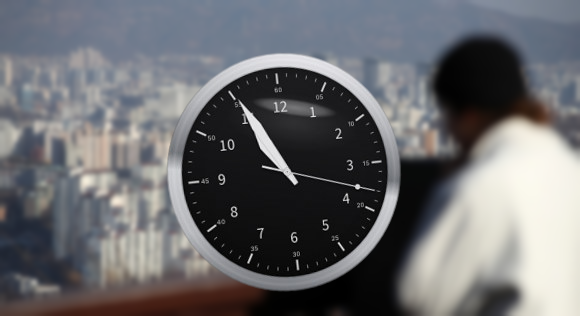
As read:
{"hour": 10, "minute": 55, "second": 18}
